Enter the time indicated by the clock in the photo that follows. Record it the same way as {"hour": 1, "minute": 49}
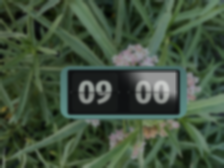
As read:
{"hour": 9, "minute": 0}
